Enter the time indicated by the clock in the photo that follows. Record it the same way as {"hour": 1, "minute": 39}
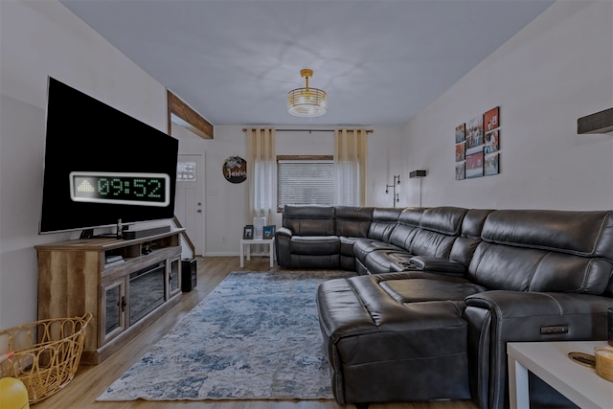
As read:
{"hour": 9, "minute": 52}
